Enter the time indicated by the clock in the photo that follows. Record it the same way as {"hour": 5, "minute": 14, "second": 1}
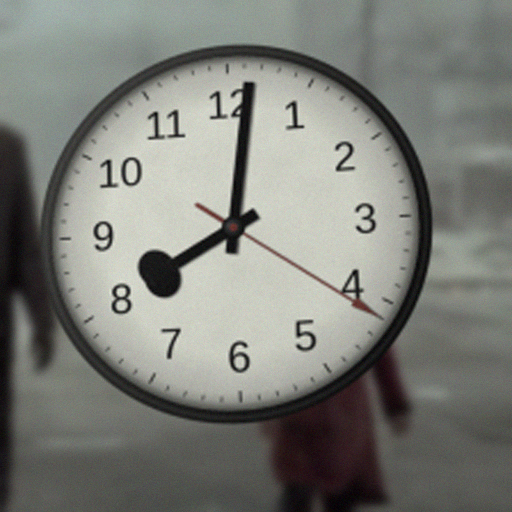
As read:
{"hour": 8, "minute": 1, "second": 21}
